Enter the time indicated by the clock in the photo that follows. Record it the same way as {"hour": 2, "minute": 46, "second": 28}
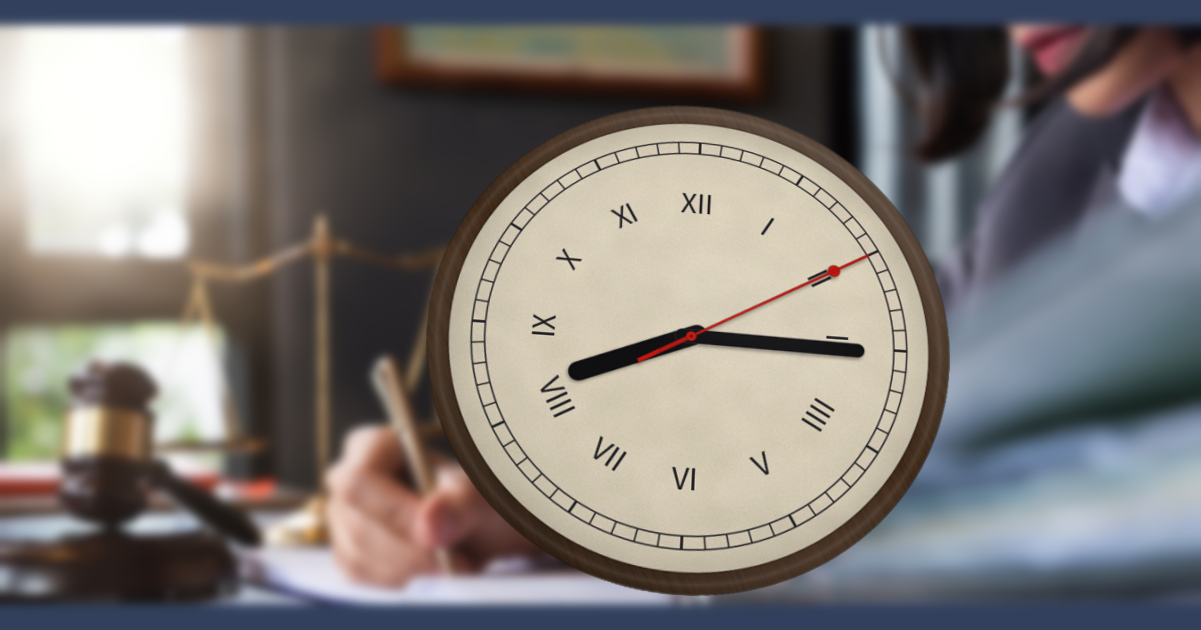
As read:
{"hour": 8, "minute": 15, "second": 10}
